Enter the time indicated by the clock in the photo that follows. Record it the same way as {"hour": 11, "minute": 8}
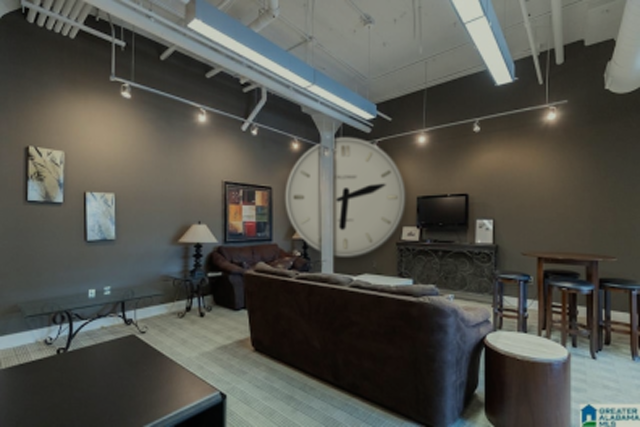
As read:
{"hour": 6, "minute": 12}
